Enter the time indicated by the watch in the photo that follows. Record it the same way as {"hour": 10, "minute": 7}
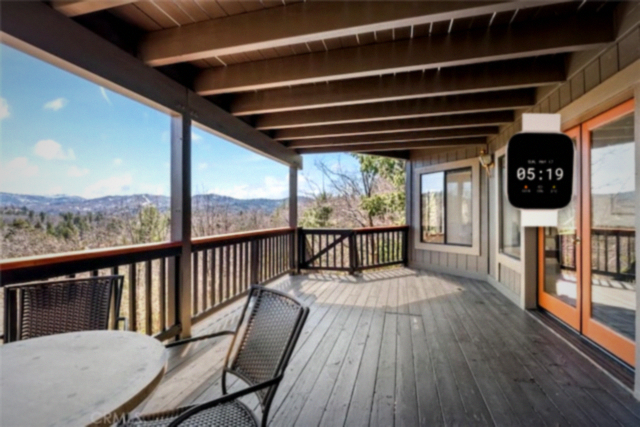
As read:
{"hour": 5, "minute": 19}
